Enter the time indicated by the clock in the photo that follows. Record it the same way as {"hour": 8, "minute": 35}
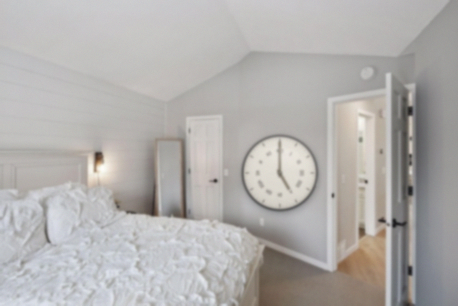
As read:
{"hour": 5, "minute": 0}
